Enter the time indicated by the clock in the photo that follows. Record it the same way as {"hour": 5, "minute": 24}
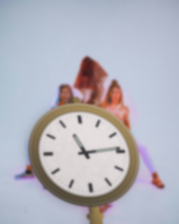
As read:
{"hour": 11, "minute": 14}
